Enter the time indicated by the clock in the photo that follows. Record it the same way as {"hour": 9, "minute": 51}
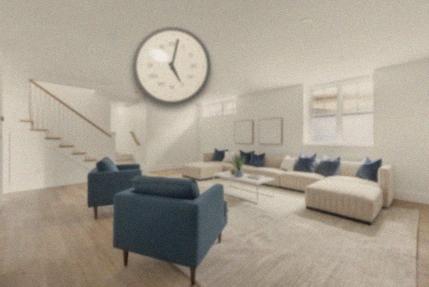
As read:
{"hour": 5, "minute": 2}
